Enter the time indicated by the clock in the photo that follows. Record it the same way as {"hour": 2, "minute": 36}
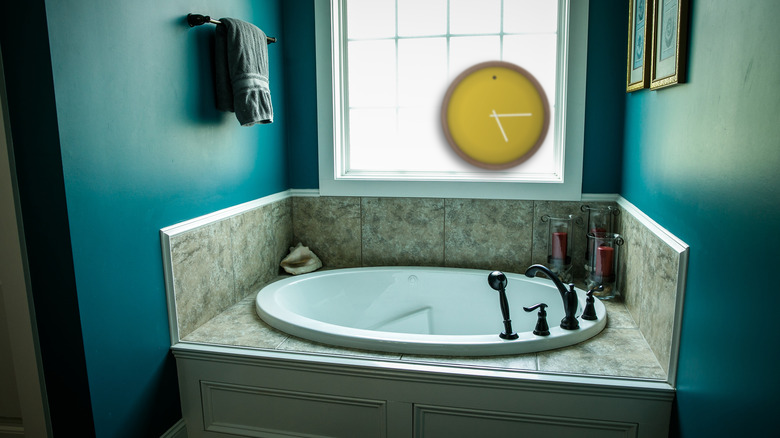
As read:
{"hour": 5, "minute": 15}
